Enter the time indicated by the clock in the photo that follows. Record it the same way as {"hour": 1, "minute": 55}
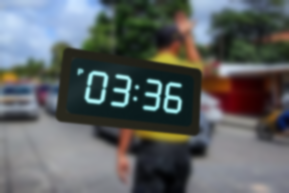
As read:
{"hour": 3, "minute": 36}
